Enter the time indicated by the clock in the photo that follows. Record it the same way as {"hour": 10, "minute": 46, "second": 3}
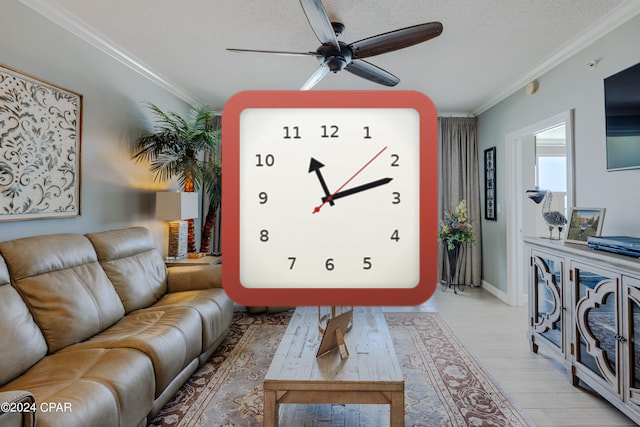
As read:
{"hour": 11, "minute": 12, "second": 8}
